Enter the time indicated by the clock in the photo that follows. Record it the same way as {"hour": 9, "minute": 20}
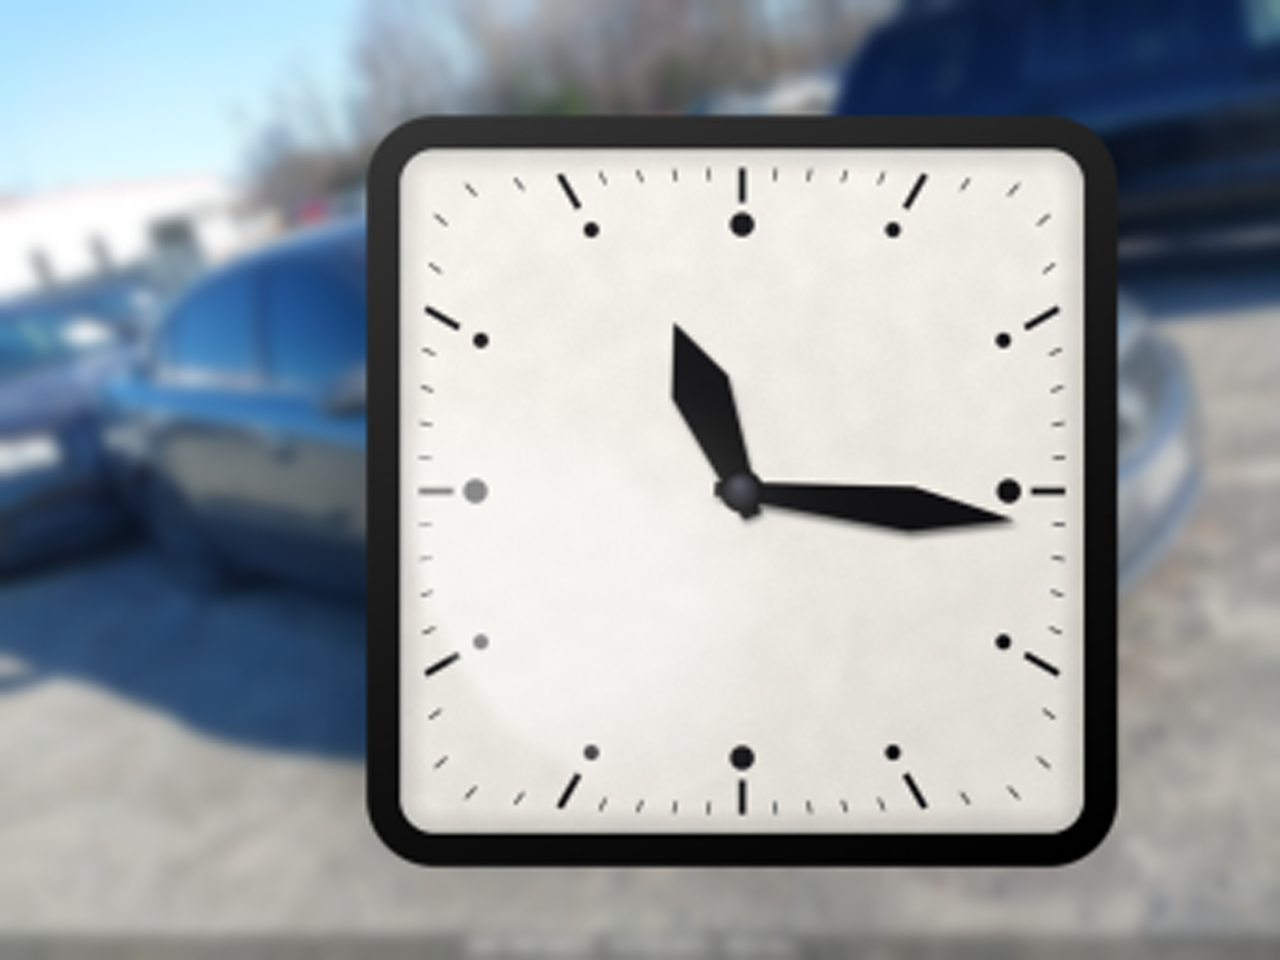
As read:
{"hour": 11, "minute": 16}
